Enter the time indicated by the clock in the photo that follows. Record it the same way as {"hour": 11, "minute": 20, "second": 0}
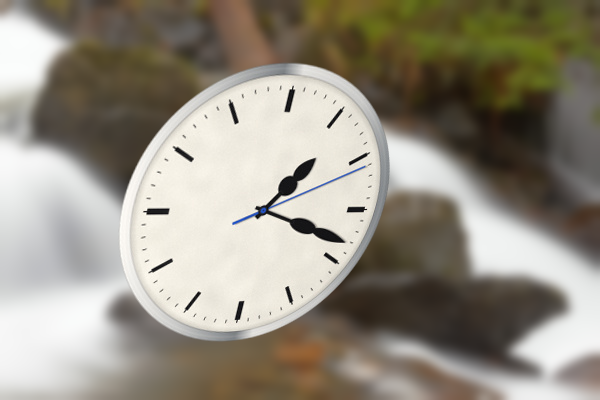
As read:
{"hour": 1, "minute": 18, "second": 11}
